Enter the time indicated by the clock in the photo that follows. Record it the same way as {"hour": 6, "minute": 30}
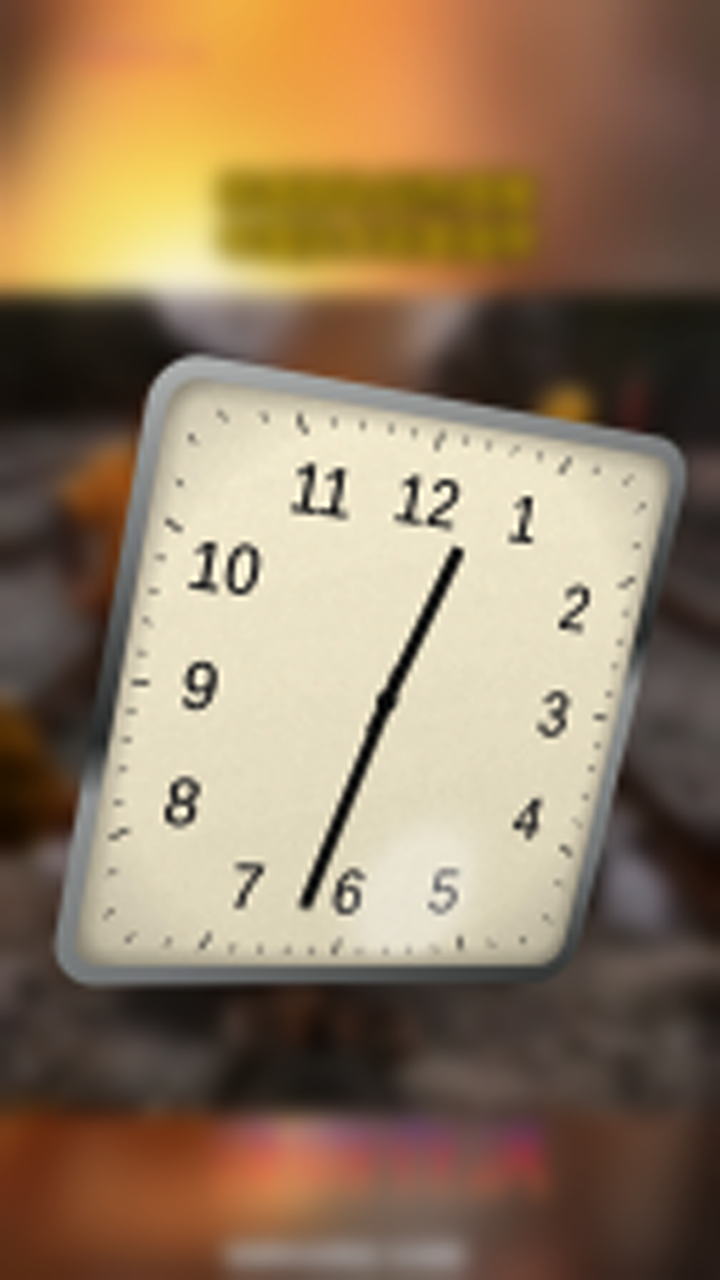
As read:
{"hour": 12, "minute": 32}
